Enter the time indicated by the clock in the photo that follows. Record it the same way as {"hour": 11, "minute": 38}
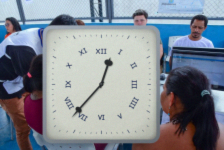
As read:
{"hour": 12, "minute": 37}
